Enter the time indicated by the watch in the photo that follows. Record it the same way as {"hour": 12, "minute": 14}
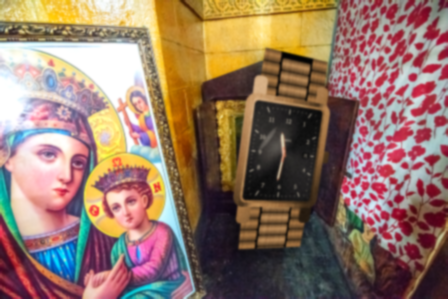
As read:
{"hour": 11, "minute": 31}
